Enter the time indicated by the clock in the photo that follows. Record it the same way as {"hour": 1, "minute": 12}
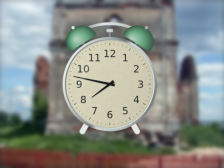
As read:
{"hour": 7, "minute": 47}
